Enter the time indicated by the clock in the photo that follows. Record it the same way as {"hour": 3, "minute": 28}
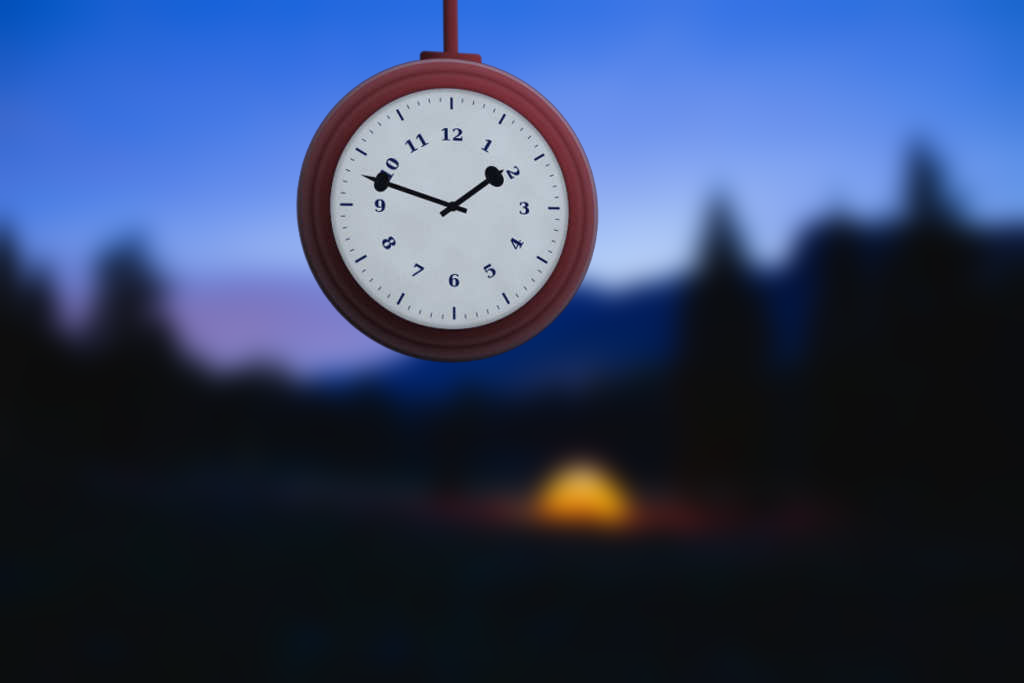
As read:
{"hour": 1, "minute": 48}
